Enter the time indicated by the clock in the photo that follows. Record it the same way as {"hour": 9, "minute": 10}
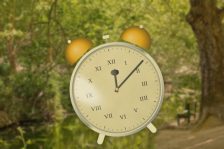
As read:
{"hour": 12, "minute": 9}
